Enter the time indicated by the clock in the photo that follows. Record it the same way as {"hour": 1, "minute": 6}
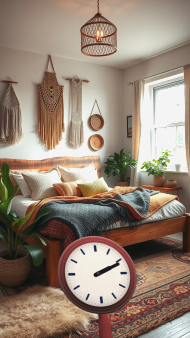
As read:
{"hour": 2, "minute": 11}
